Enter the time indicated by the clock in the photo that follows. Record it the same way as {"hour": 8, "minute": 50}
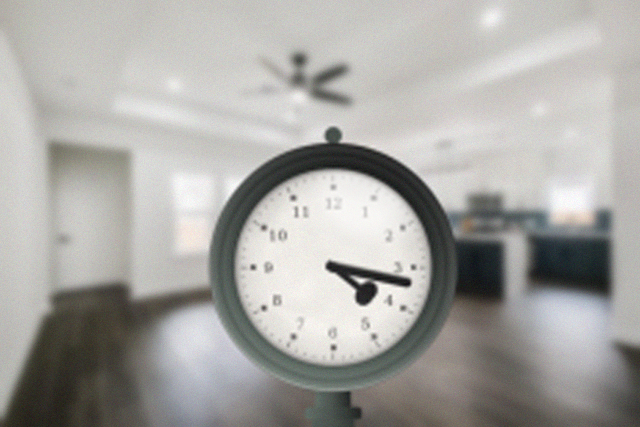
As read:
{"hour": 4, "minute": 17}
